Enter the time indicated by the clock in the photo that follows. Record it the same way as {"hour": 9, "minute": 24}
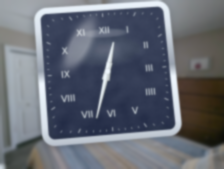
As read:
{"hour": 12, "minute": 33}
